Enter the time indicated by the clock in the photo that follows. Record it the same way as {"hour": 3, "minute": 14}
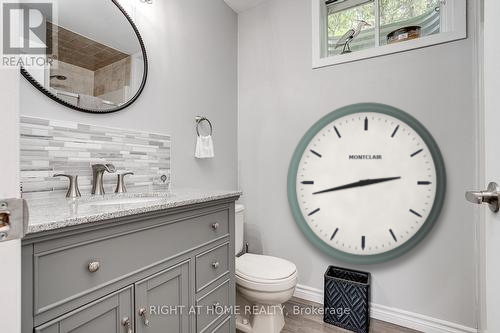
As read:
{"hour": 2, "minute": 43}
